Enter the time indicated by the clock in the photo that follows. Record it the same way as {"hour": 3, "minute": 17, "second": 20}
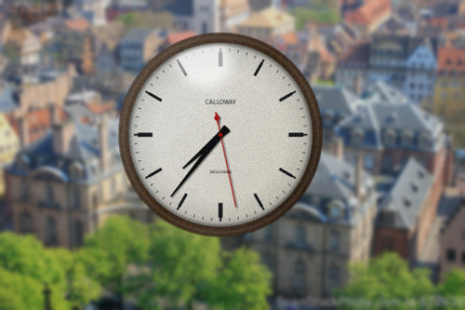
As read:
{"hour": 7, "minute": 36, "second": 28}
